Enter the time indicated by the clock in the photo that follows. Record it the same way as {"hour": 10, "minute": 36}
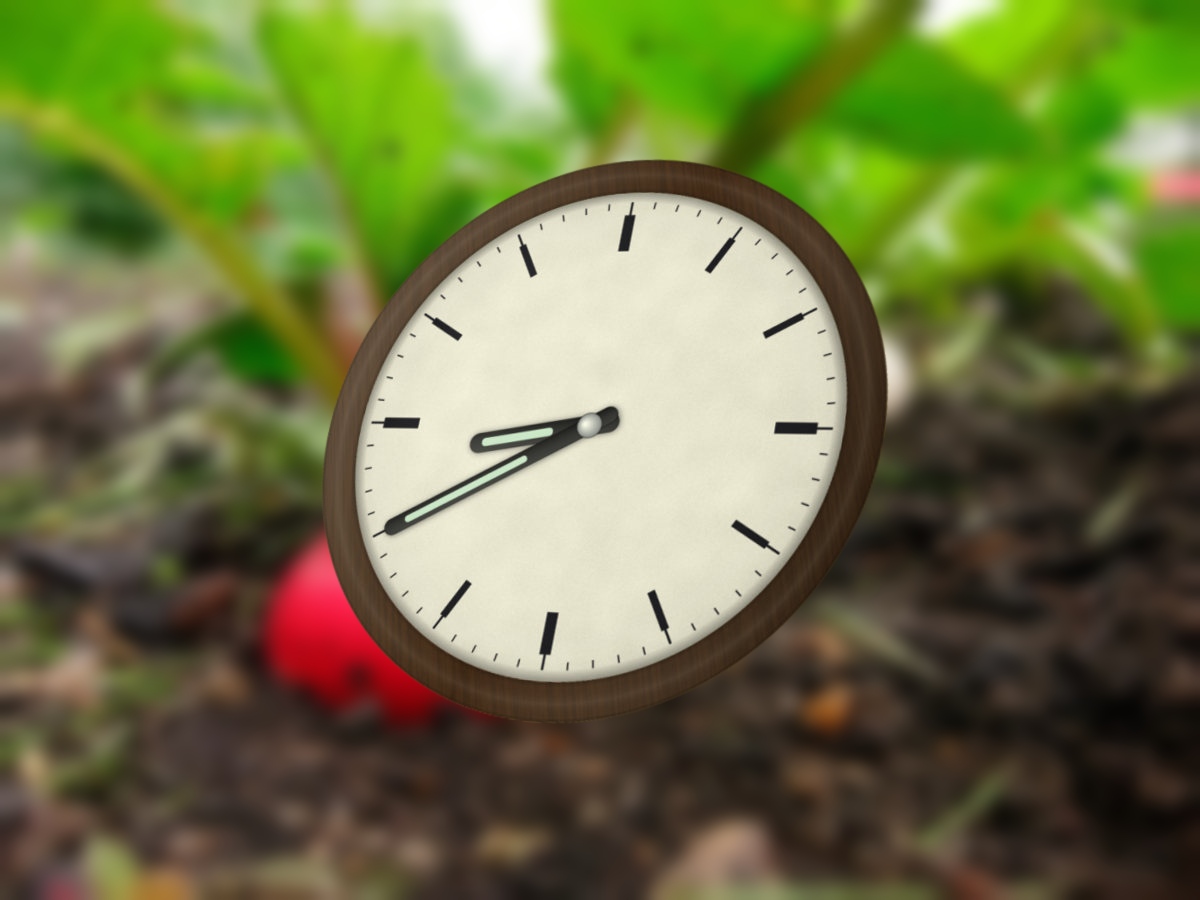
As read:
{"hour": 8, "minute": 40}
